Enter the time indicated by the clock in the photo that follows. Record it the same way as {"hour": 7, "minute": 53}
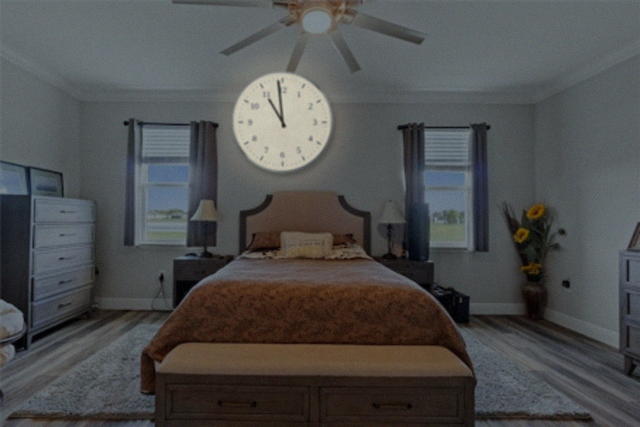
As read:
{"hour": 10, "minute": 59}
